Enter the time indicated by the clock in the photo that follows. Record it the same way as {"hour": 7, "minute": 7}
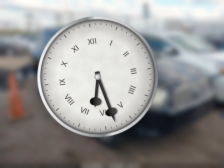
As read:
{"hour": 6, "minute": 28}
